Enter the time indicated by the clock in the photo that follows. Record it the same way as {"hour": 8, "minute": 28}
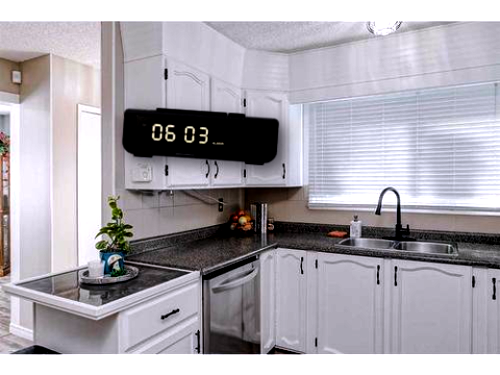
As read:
{"hour": 6, "minute": 3}
